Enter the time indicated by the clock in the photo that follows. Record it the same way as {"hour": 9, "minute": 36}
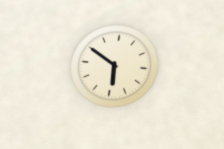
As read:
{"hour": 5, "minute": 50}
